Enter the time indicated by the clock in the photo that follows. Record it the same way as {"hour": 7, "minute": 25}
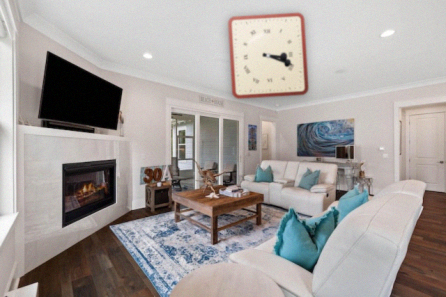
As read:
{"hour": 3, "minute": 19}
